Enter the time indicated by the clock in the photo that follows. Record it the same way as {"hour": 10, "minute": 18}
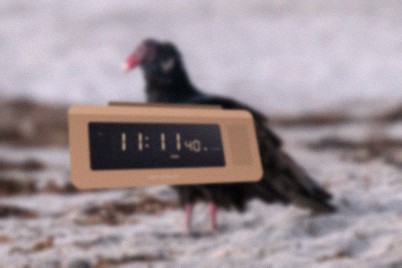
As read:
{"hour": 11, "minute": 11}
